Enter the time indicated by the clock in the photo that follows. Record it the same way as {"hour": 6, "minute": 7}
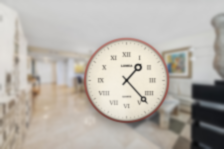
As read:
{"hour": 1, "minute": 23}
